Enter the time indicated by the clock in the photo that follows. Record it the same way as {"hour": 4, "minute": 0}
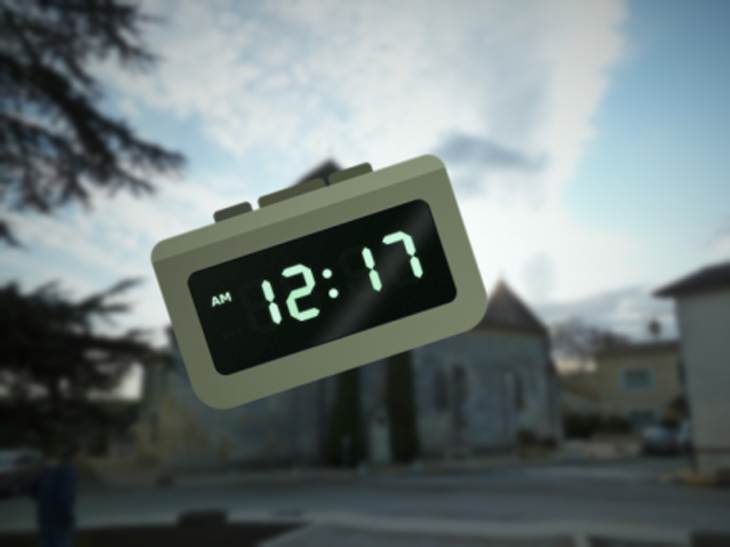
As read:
{"hour": 12, "minute": 17}
